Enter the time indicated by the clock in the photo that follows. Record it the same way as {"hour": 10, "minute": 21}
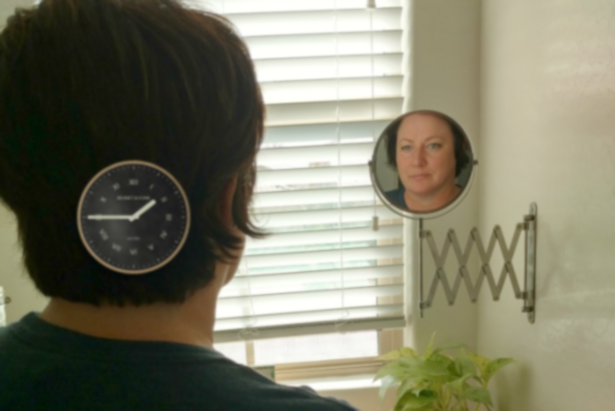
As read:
{"hour": 1, "minute": 45}
